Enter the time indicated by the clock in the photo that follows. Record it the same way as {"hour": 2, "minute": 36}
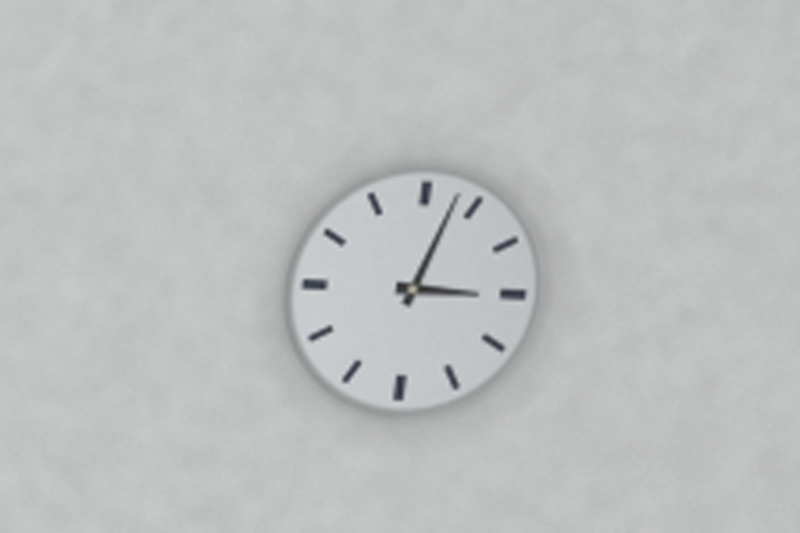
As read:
{"hour": 3, "minute": 3}
